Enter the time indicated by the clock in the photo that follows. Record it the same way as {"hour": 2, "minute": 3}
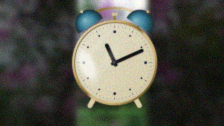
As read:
{"hour": 11, "minute": 11}
